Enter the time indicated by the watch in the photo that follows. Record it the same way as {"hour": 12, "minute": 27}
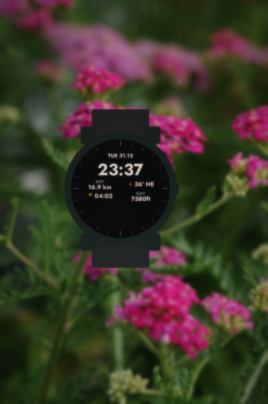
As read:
{"hour": 23, "minute": 37}
